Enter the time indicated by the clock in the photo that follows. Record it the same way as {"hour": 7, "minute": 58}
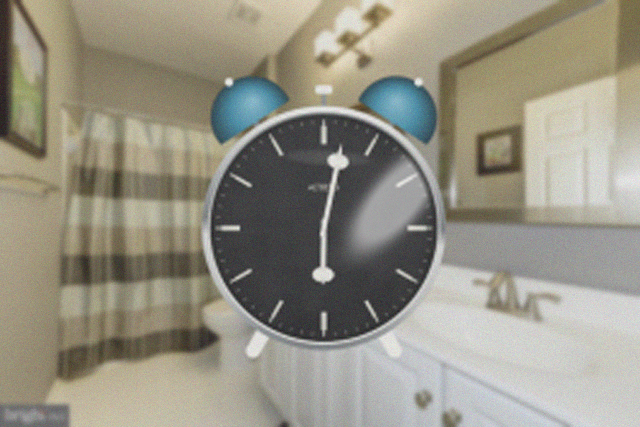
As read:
{"hour": 6, "minute": 2}
